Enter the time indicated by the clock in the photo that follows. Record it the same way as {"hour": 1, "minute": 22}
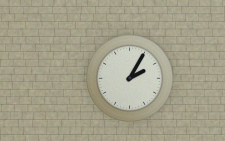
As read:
{"hour": 2, "minute": 5}
